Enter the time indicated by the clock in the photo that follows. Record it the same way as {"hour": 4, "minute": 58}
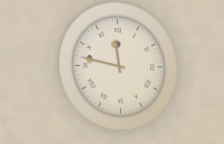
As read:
{"hour": 11, "minute": 47}
